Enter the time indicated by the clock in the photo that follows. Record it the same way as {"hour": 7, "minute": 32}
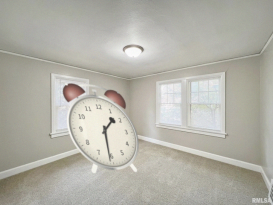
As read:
{"hour": 1, "minute": 31}
